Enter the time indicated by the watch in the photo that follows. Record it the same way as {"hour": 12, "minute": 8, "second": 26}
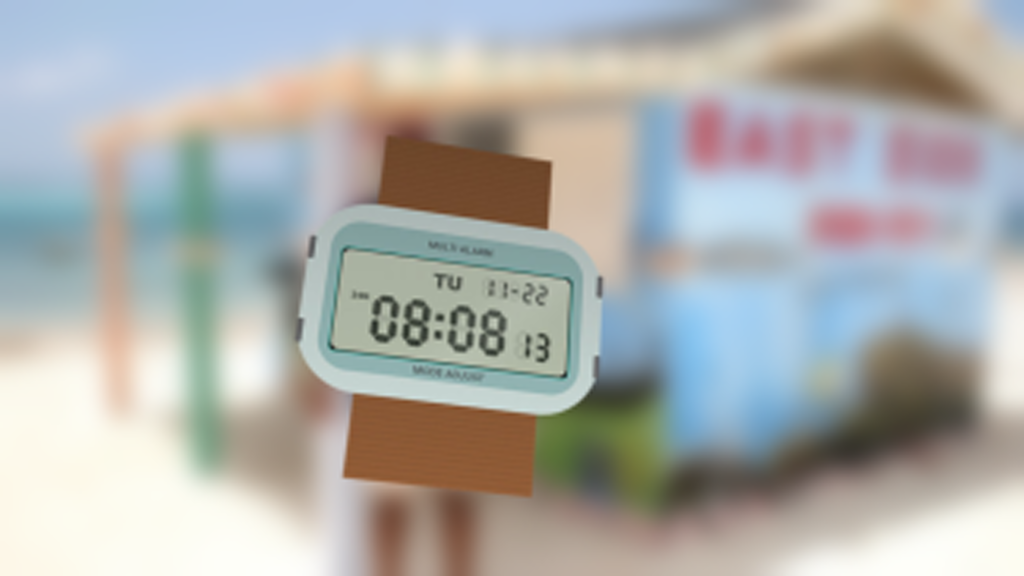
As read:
{"hour": 8, "minute": 8, "second": 13}
